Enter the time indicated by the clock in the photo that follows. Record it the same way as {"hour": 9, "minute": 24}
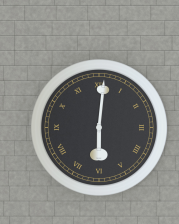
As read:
{"hour": 6, "minute": 1}
